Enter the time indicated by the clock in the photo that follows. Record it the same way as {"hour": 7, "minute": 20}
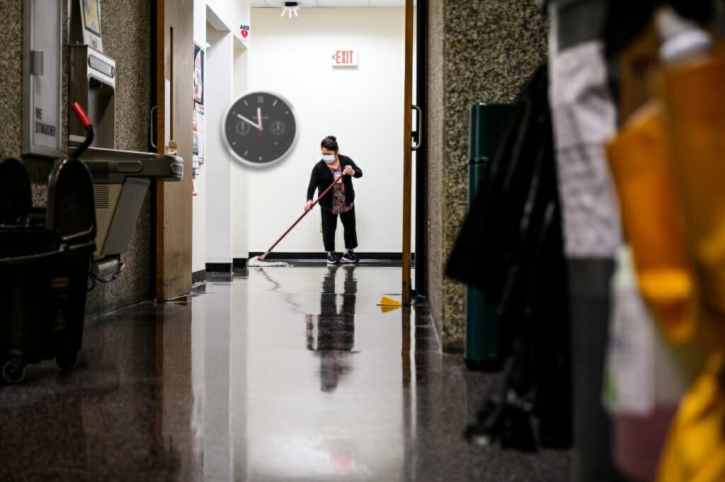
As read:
{"hour": 11, "minute": 50}
